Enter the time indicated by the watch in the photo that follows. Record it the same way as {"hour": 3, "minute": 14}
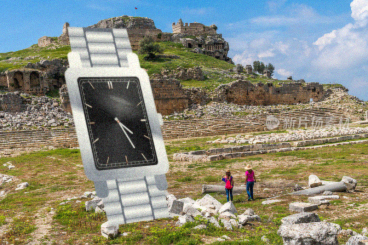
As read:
{"hour": 4, "minute": 26}
